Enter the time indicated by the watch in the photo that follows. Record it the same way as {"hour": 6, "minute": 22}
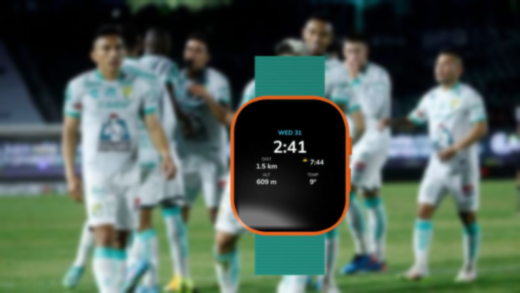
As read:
{"hour": 2, "minute": 41}
